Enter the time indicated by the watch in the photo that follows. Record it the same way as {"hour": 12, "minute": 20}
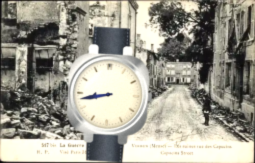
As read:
{"hour": 8, "minute": 43}
